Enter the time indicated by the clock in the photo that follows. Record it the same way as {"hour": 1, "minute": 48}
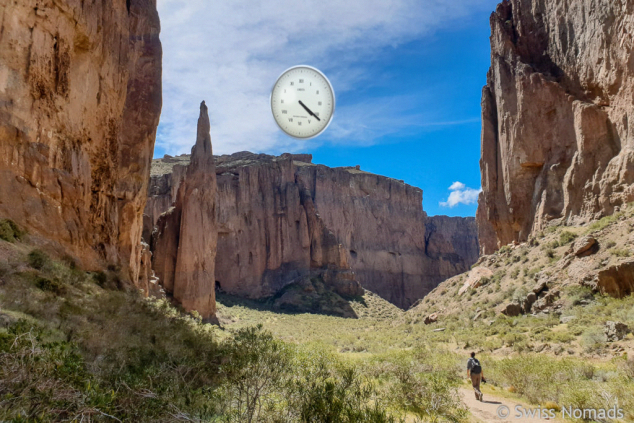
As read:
{"hour": 4, "minute": 21}
